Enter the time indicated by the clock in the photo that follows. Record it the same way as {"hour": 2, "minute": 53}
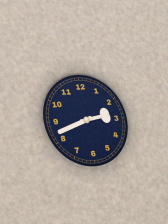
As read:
{"hour": 2, "minute": 42}
